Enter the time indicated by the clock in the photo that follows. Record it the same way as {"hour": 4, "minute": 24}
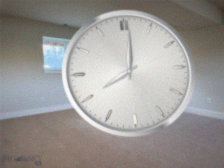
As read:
{"hour": 8, "minute": 1}
